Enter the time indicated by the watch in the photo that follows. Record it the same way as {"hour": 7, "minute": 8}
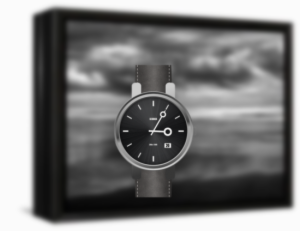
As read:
{"hour": 3, "minute": 5}
